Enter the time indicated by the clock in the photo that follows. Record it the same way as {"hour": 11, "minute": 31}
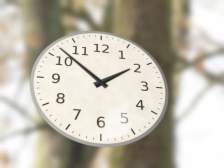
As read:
{"hour": 1, "minute": 52}
